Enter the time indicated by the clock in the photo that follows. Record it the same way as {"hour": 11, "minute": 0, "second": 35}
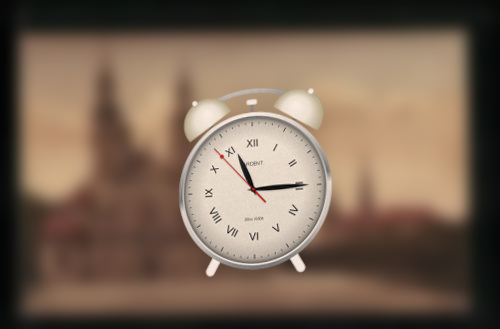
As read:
{"hour": 11, "minute": 14, "second": 53}
